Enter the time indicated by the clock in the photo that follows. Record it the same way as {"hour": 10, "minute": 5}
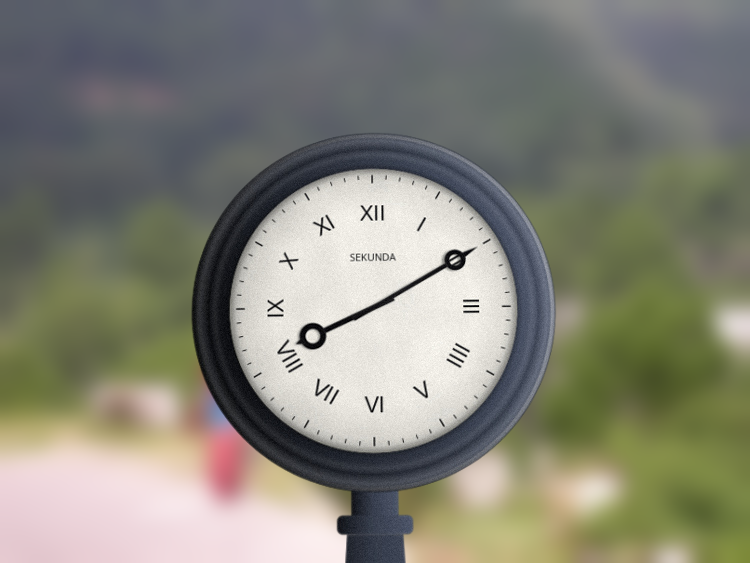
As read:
{"hour": 8, "minute": 10}
